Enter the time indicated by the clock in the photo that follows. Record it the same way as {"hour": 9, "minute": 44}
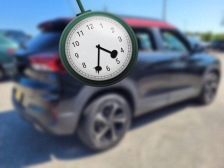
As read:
{"hour": 4, "minute": 34}
